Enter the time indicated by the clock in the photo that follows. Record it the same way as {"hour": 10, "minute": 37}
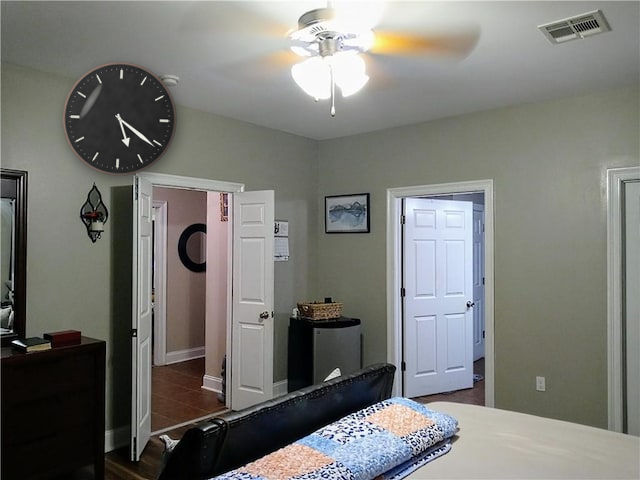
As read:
{"hour": 5, "minute": 21}
